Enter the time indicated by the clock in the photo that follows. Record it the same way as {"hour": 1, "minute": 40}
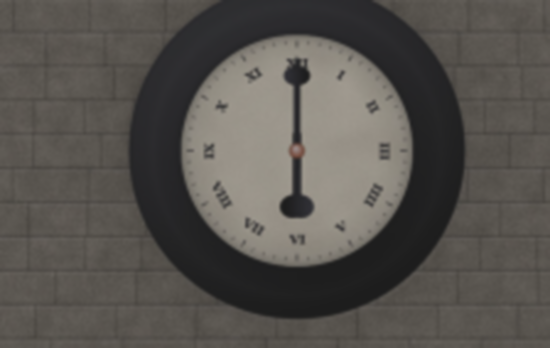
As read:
{"hour": 6, "minute": 0}
